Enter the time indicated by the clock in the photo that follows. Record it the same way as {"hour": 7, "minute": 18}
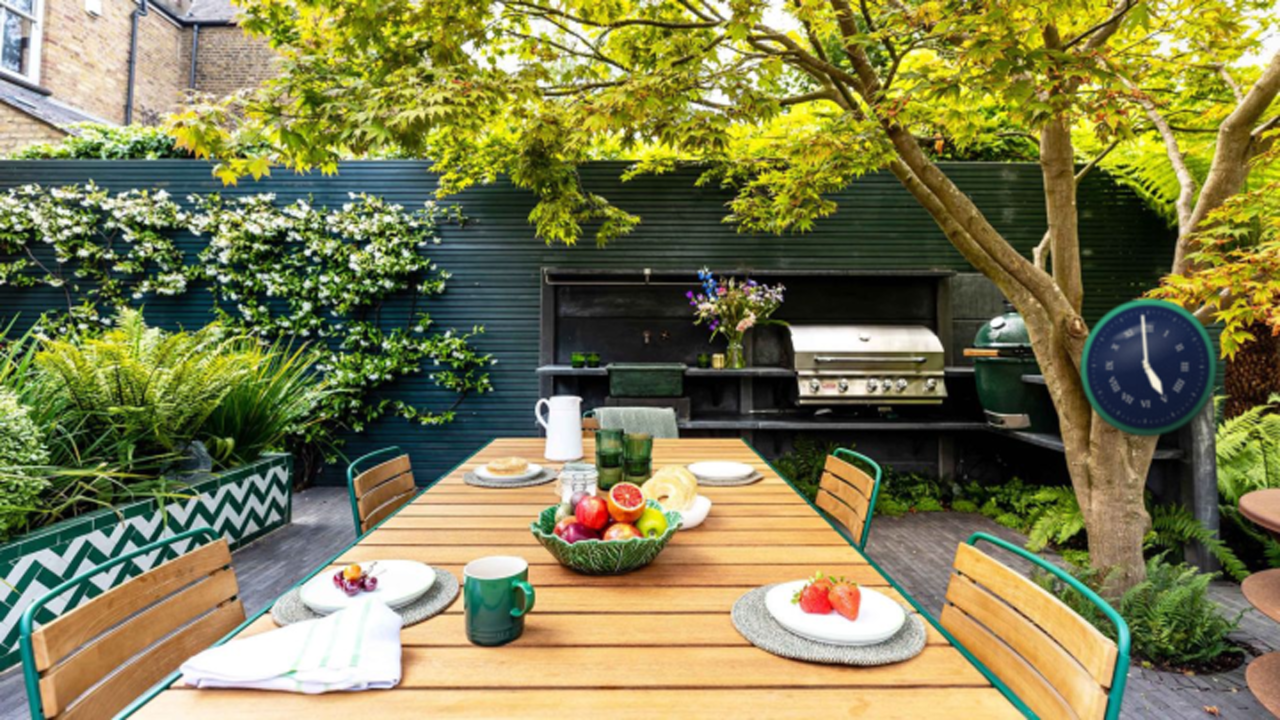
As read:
{"hour": 4, "minute": 59}
